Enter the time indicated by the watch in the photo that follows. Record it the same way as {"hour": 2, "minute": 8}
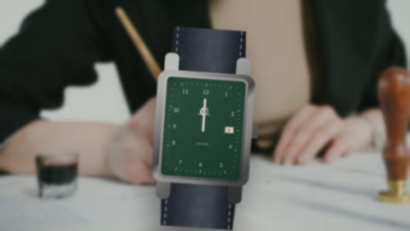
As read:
{"hour": 12, "minute": 0}
